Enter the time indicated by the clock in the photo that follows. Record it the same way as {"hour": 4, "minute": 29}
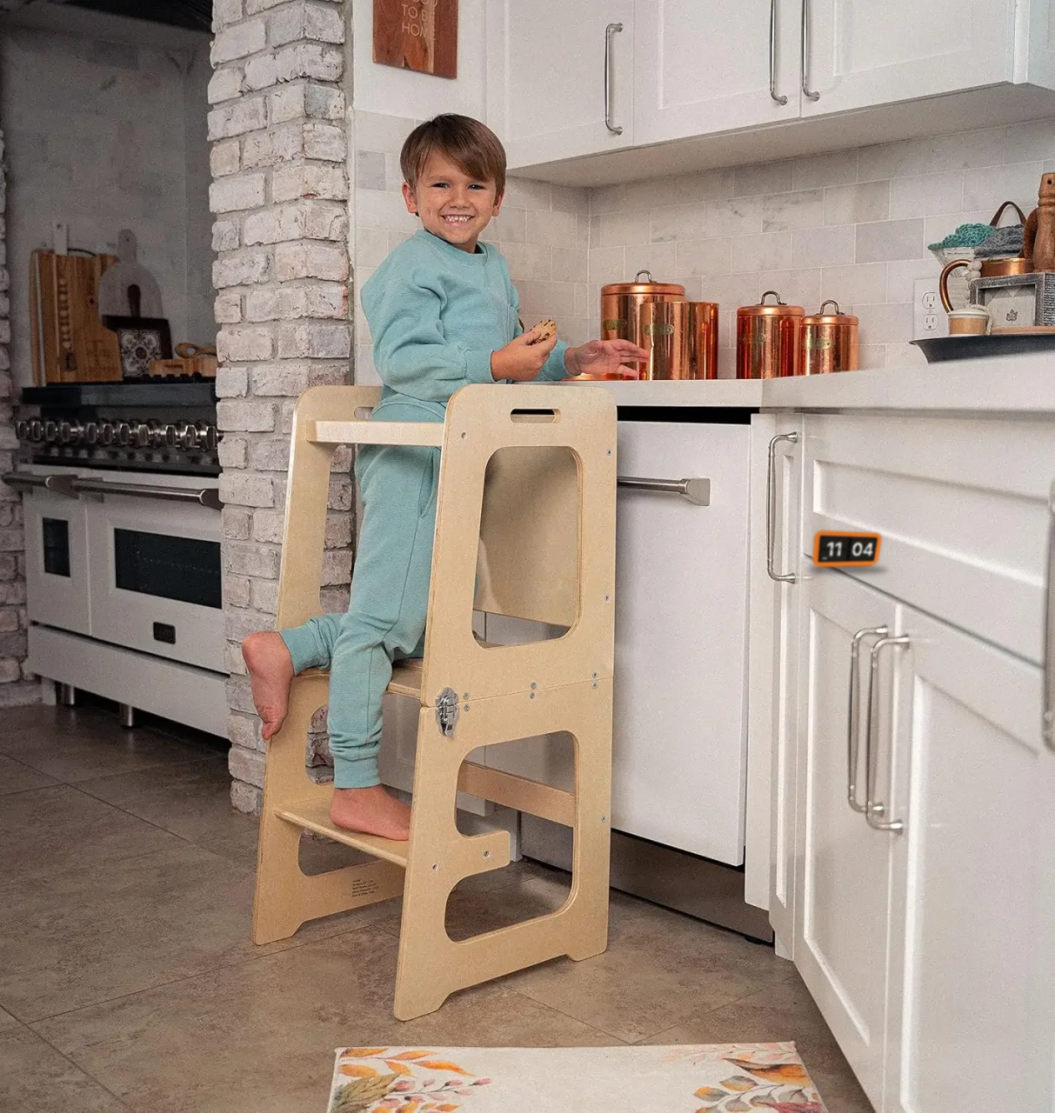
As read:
{"hour": 11, "minute": 4}
